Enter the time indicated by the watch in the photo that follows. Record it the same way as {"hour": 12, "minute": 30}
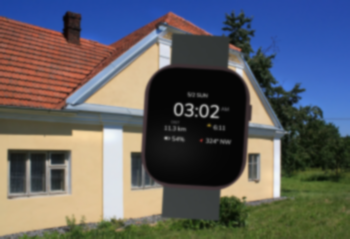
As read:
{"hour": 3, "minute": 2}
